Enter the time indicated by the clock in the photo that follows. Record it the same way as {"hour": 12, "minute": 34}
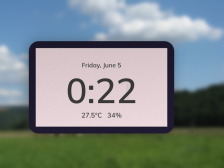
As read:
{"hour": 0, "minute": 22}
